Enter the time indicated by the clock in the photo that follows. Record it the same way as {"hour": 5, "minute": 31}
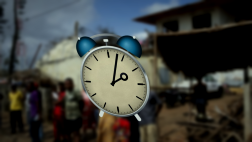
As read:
{"hour": 2, "minute": 3}
